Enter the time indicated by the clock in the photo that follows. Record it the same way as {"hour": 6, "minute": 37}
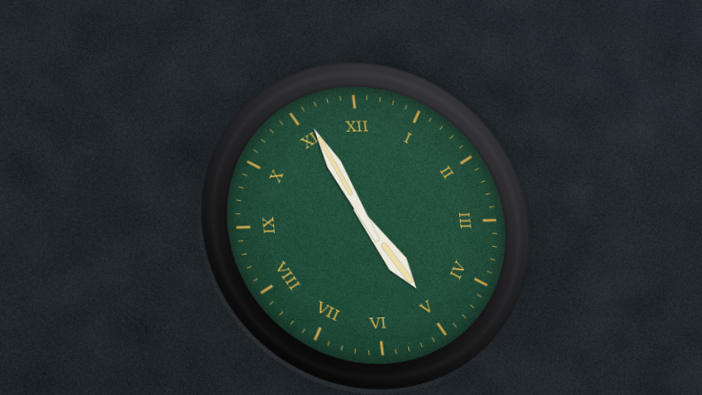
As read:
{"hour": 4, "minute": 56}
